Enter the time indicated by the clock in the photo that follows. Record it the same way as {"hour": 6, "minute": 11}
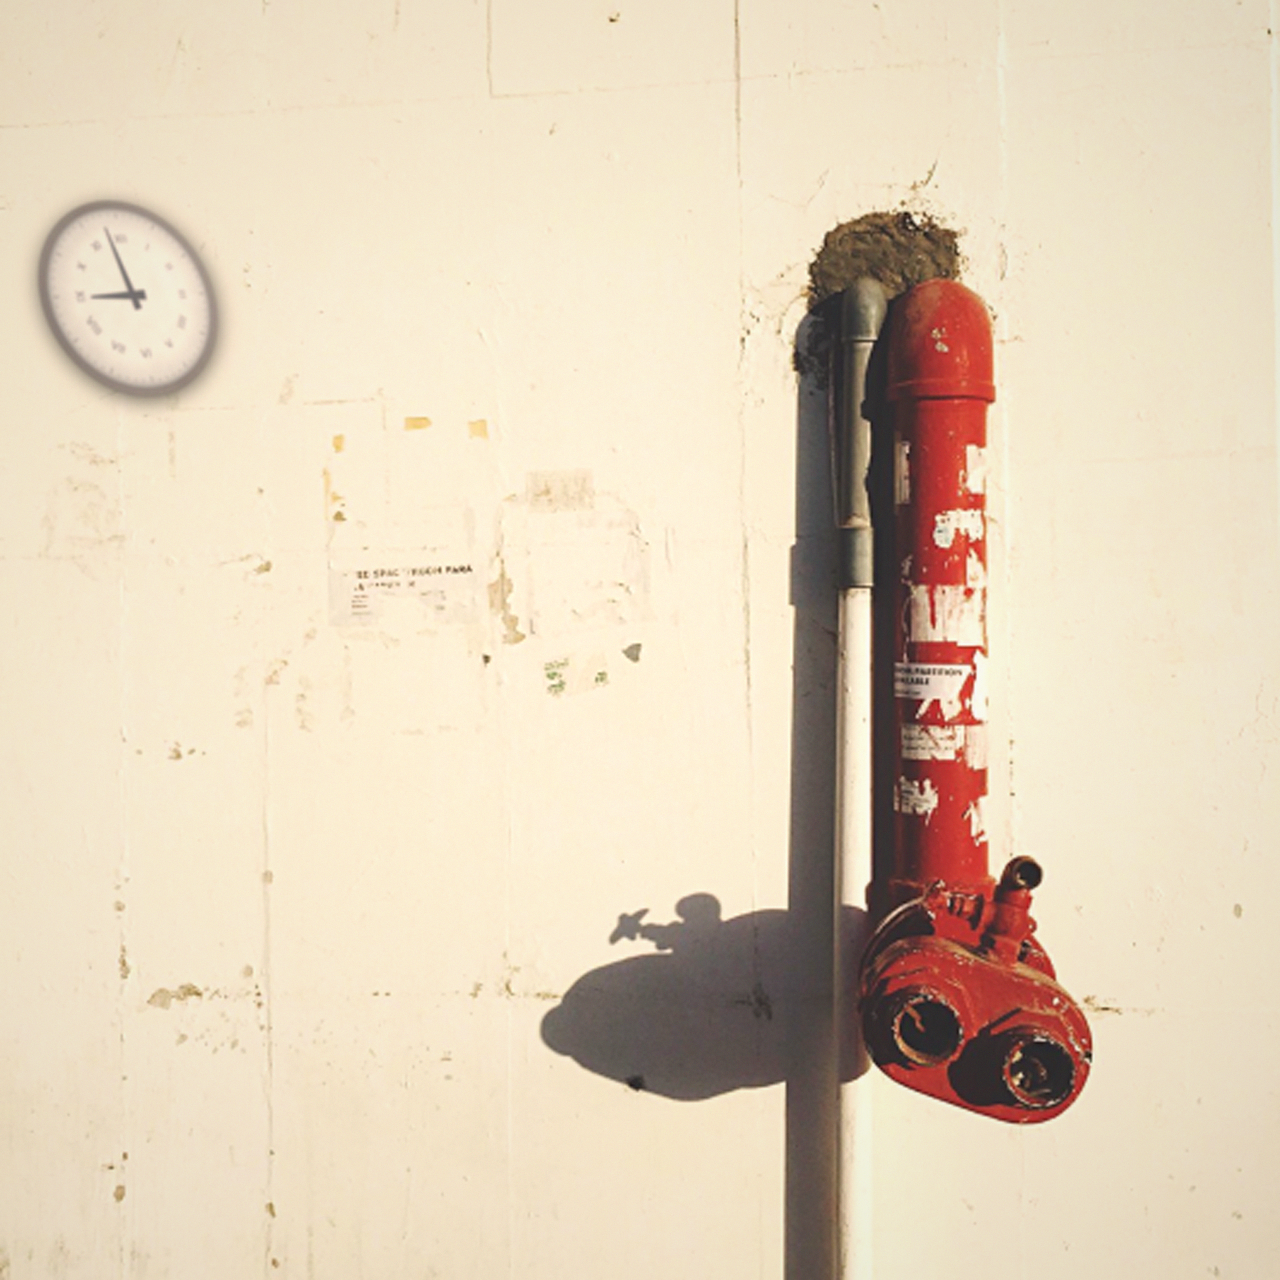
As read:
{"hour": 8, "minute": 58}
